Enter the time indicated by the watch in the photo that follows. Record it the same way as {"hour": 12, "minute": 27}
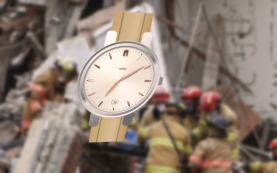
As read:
{"hour": 7, "minute": 9}
